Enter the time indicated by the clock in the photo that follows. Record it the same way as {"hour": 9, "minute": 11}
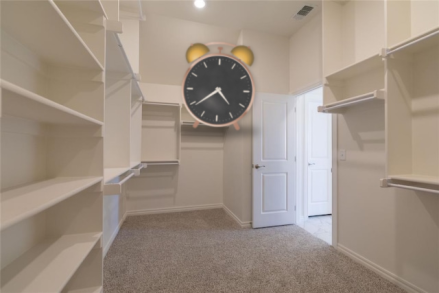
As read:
{"hour": 4, "minute": 39}
